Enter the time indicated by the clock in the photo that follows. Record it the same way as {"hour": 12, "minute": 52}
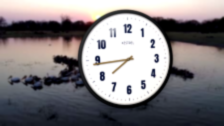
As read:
{"hour": 7, "minute": 44}
